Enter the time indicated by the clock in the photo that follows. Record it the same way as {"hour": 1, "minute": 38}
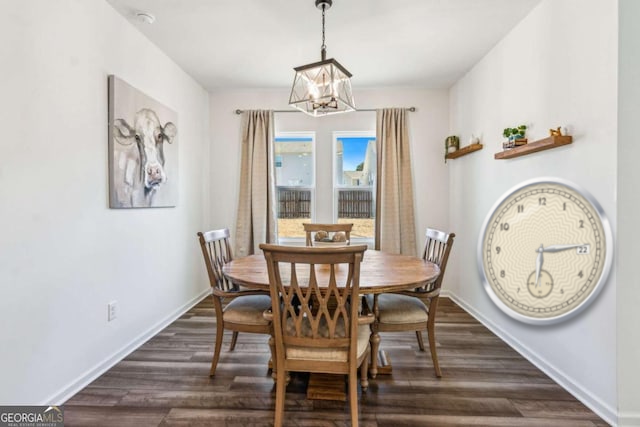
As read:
{"hour": 6, "minute": 14}
